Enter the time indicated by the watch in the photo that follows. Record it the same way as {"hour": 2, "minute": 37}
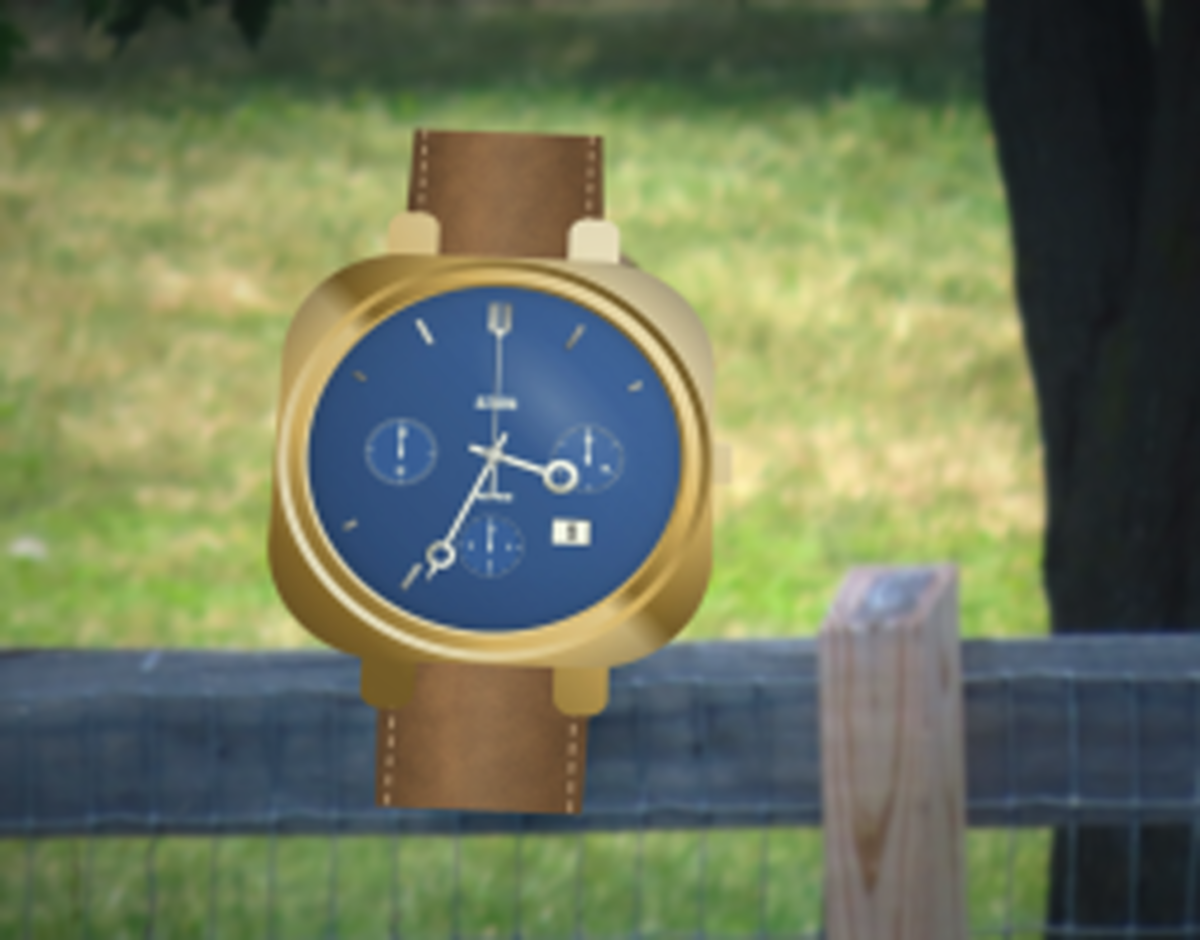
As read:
{"hour": 3, "minute": 34}
